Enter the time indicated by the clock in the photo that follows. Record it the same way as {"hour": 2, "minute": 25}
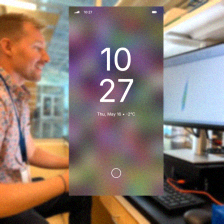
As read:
{"hour": 10, "minute": 27}
